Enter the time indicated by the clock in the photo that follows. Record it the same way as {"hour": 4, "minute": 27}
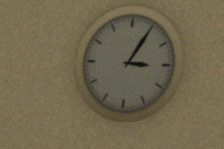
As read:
{"hour": 3, "minute": 5}
